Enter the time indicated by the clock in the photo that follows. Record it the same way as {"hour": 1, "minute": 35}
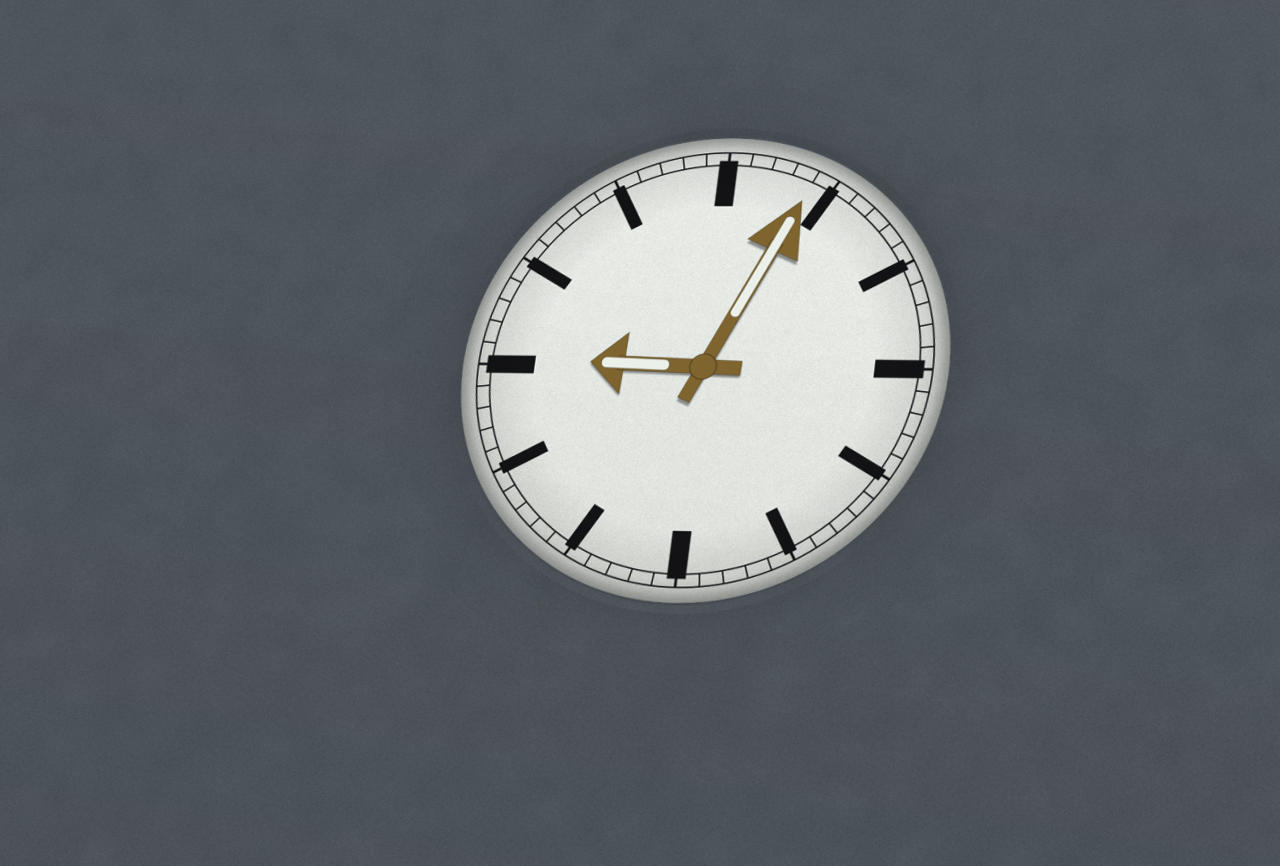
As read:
{"hour": 9, "minute": 4}
